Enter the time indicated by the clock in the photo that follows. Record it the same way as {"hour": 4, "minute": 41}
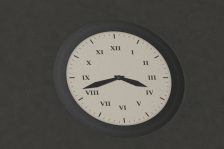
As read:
{"hour": 3, "minute": 42}
